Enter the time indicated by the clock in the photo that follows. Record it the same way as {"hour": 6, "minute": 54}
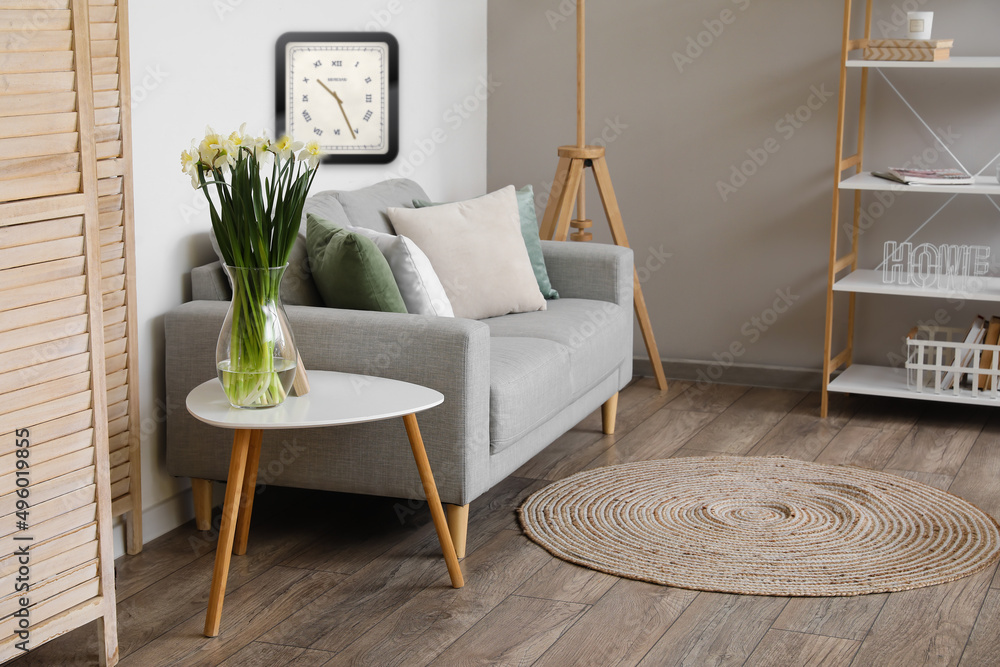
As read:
{"hour": 10, "minute": 26}
